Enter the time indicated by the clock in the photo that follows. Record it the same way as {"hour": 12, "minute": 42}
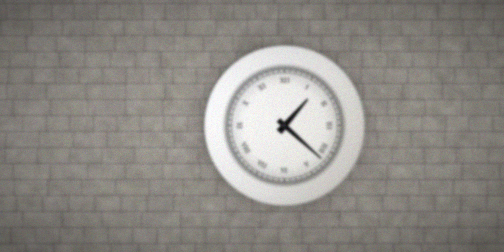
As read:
{"hour": 1, "minute": 22}
